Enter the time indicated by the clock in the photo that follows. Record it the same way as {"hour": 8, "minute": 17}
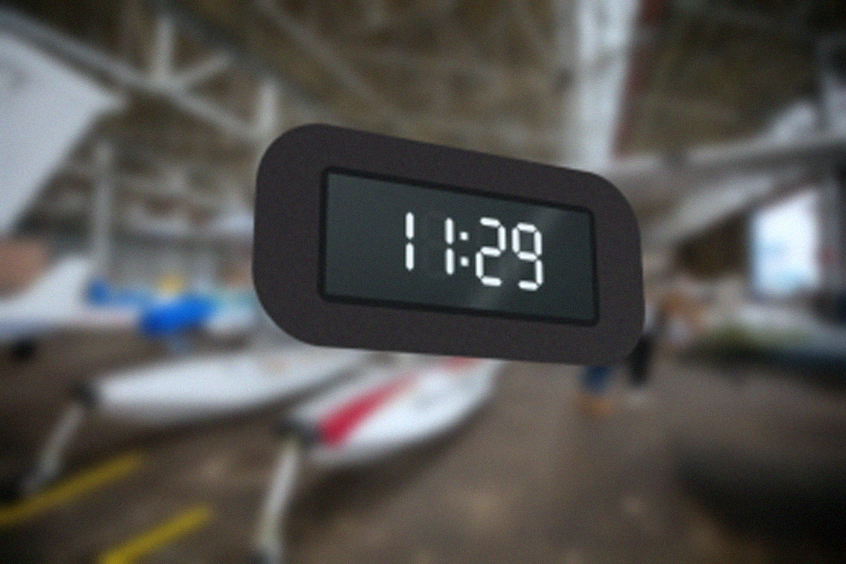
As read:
{"hour": 11, "minute": 29}
